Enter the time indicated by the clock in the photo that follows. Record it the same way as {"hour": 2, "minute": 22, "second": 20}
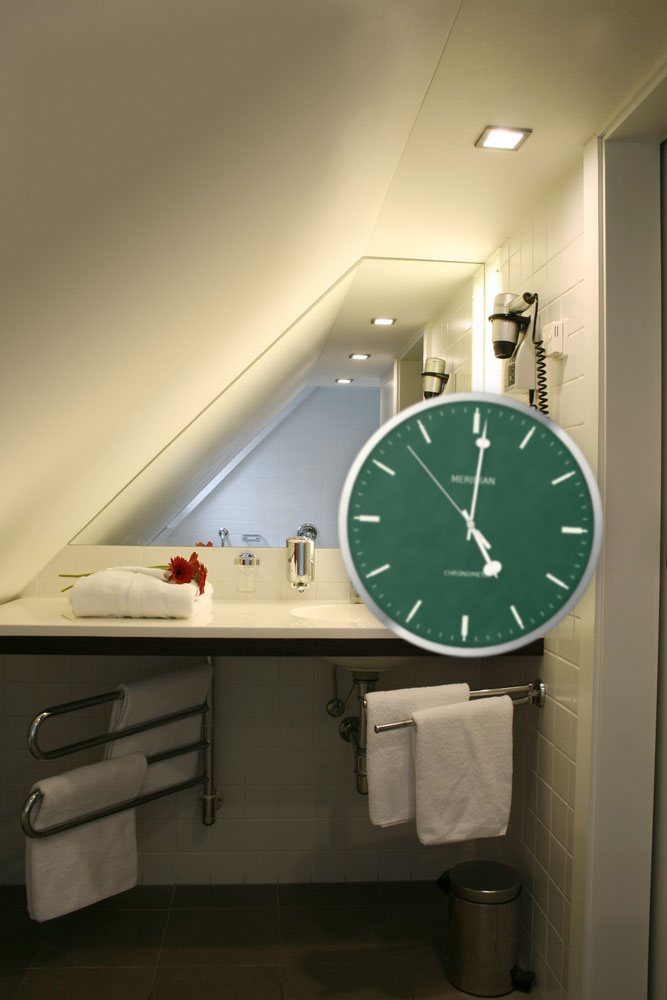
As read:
{"hour": 5, "minute": 0, "second": 53}
